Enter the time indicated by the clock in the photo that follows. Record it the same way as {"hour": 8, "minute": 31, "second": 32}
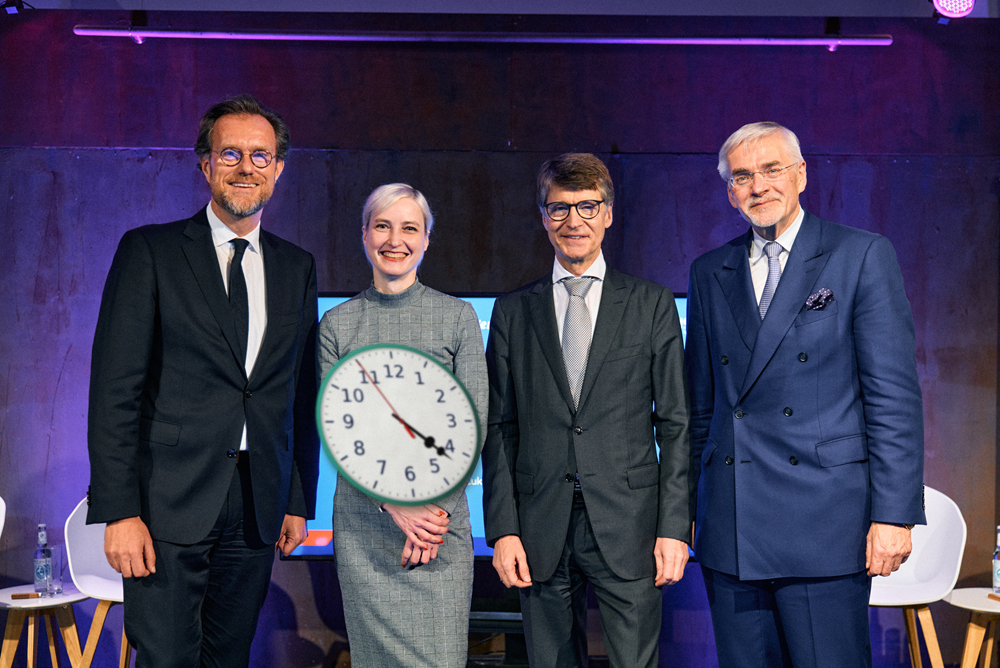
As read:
{"hour": 4, "minute": 21, "second": 55}
